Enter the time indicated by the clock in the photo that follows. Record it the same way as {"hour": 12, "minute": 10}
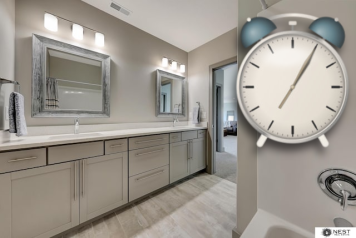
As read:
{"hour": 7, "minute": 5}
